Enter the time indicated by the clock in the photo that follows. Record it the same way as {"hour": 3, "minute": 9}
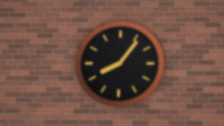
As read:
{"hour": 8, "minute": 6}
